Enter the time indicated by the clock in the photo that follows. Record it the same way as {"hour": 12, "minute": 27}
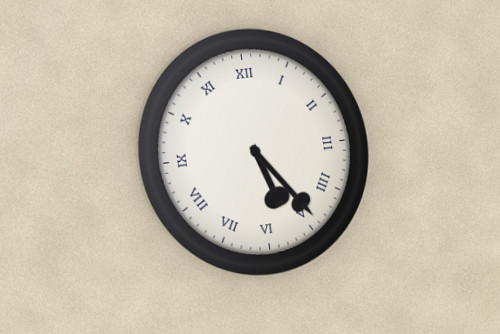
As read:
{"hour": 5, "minute": 24}
